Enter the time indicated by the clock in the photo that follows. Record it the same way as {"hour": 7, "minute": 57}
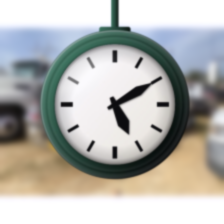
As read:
{"hour": 5, "minute": 10}
